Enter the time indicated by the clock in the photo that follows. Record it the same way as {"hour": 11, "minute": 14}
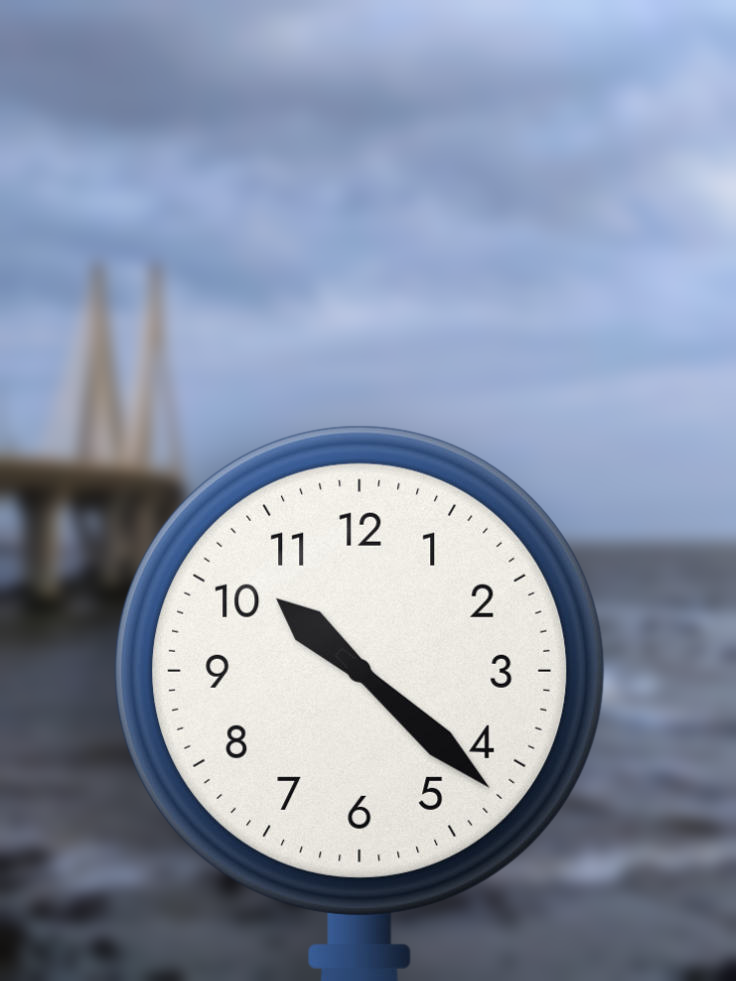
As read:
{"hour": 10, "minute": 22}
